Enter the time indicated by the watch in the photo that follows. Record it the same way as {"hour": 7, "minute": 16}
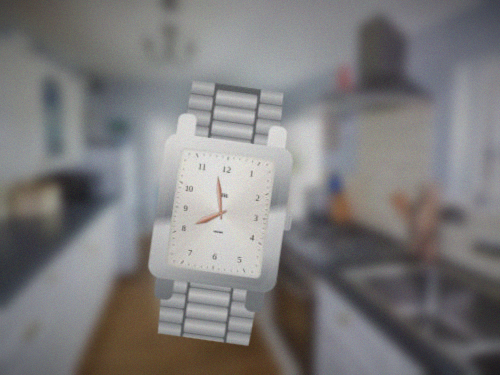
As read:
{"hour": 7, "minute": 58}
